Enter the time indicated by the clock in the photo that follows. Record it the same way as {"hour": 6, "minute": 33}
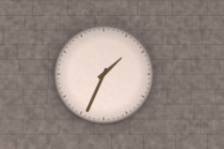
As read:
{"hour": 1, "minute": 34}
